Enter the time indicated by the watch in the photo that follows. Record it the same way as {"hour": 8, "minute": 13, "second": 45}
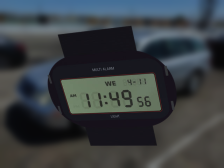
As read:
{"hour": 11, "minute": 49, "second": 56}
